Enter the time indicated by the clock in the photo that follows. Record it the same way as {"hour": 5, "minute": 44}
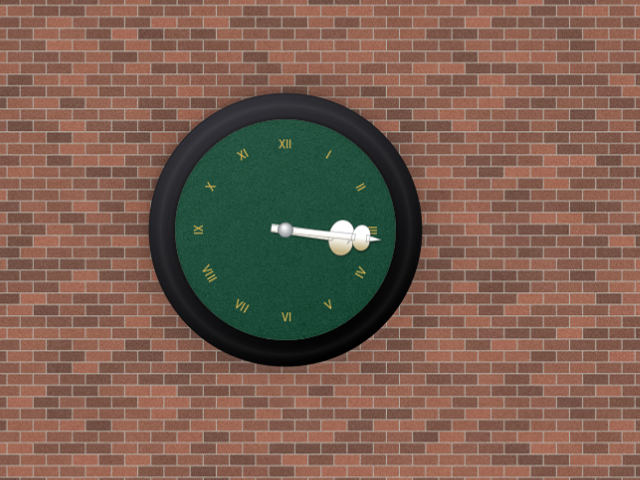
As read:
{"hour": 3, "minute": 16}
